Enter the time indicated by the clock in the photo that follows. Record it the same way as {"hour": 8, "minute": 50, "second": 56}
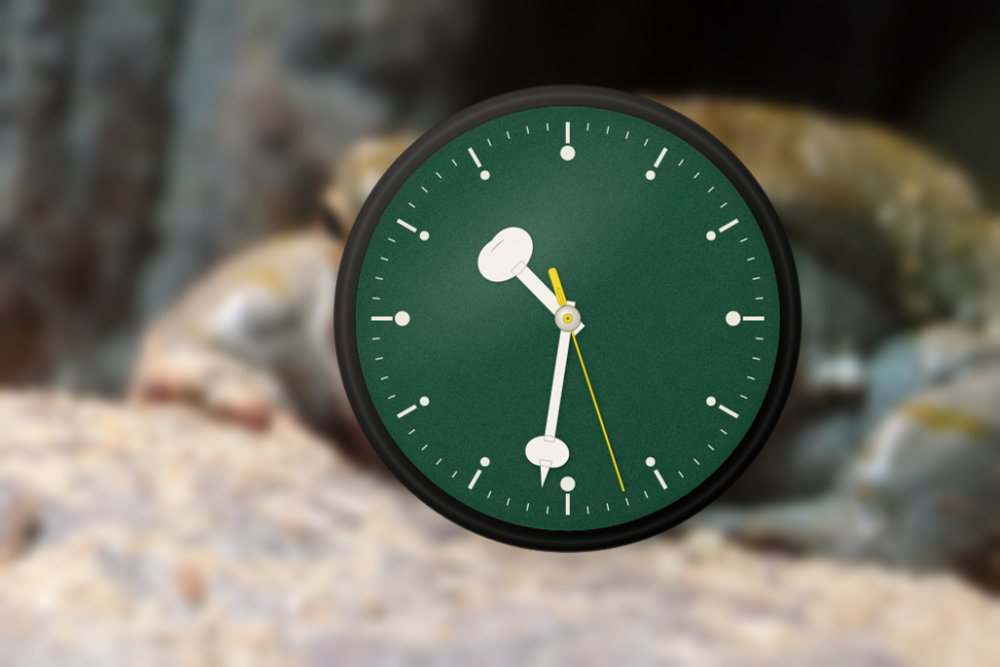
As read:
{"hour": 10, "minute": 31, "second": 27}
